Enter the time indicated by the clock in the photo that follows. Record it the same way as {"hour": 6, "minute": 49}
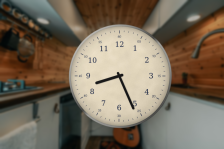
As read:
{"hour": 8, "minute": 26}
